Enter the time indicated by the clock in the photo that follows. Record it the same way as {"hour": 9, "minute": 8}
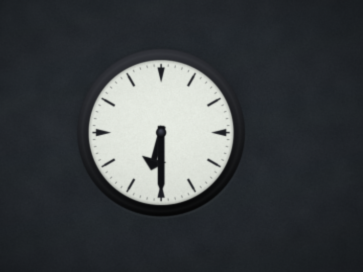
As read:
{"hour": 6, "minute": 30}
